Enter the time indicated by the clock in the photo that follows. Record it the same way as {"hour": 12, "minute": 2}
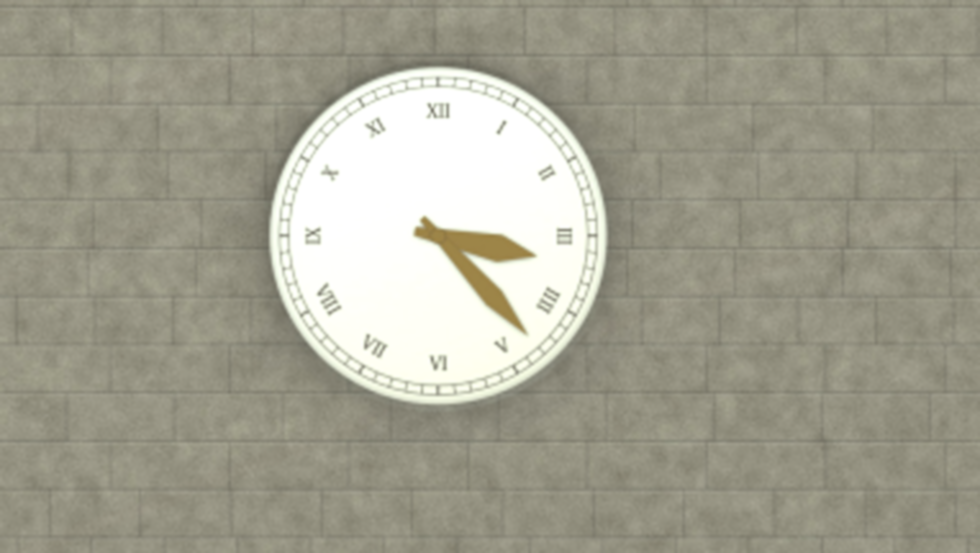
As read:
{"hour": 3, "minute": 23}
